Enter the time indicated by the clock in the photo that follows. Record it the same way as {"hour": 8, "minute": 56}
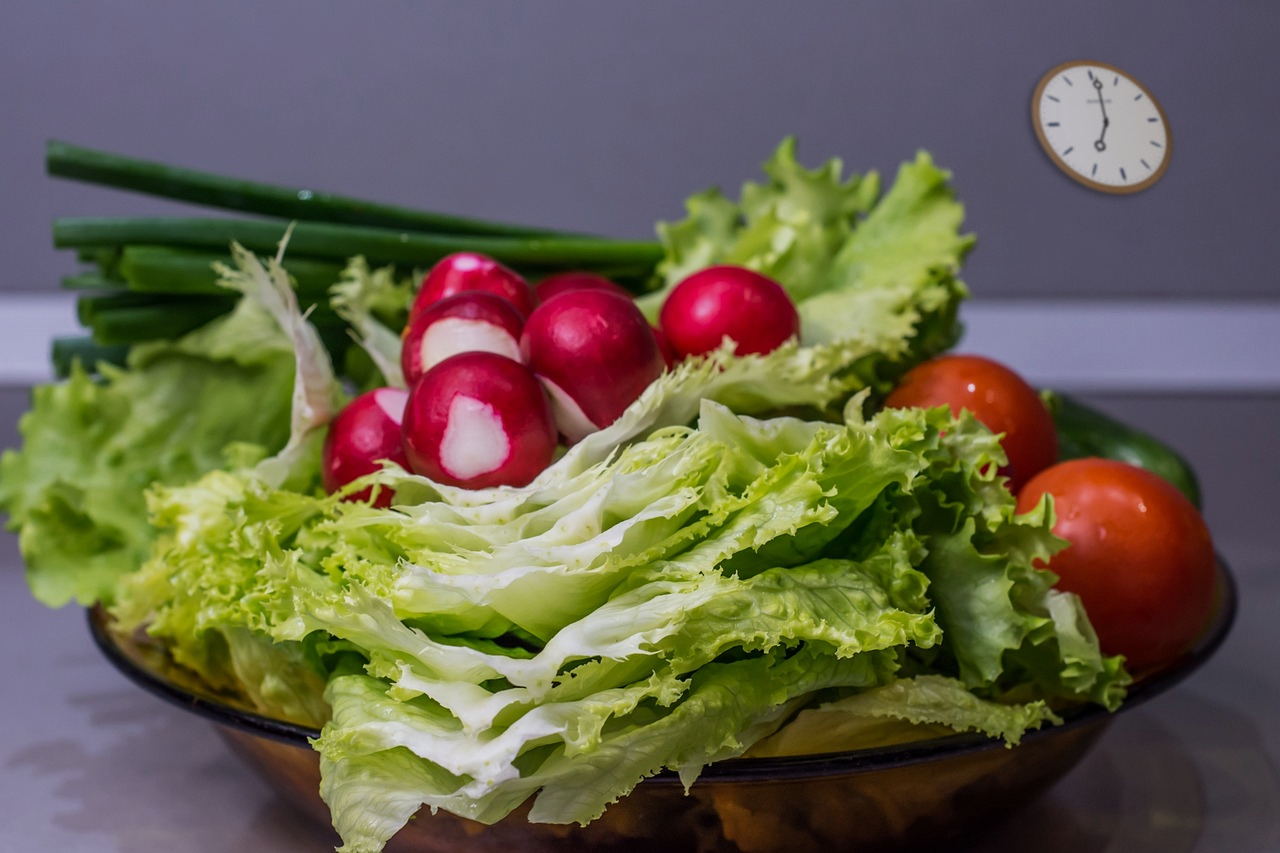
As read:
{"hour": 7, "minute": 1}
